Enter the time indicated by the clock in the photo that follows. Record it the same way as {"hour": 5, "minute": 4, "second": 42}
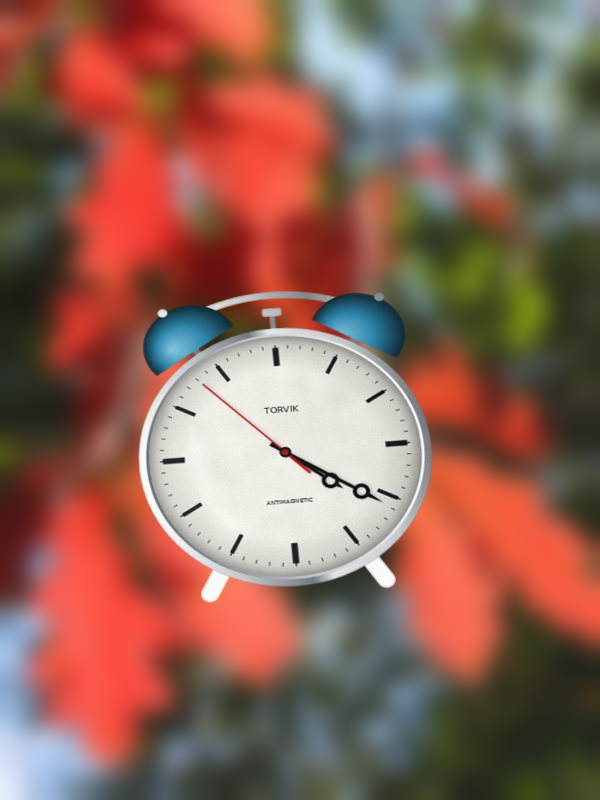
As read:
{"hour": 4, "minute": 20, "second": 53}
